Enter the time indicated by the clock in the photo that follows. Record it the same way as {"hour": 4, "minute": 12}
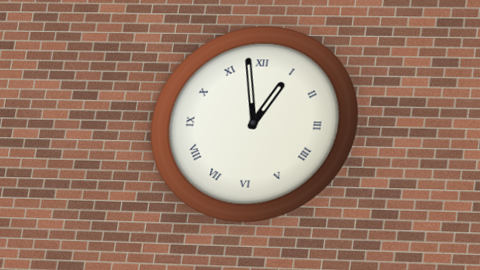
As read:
{"hour": 12, "minute": 58}
